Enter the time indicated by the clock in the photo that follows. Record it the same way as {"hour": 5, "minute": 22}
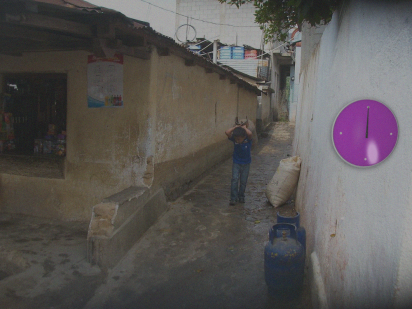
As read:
{"hour": 12, "minute": 0}
